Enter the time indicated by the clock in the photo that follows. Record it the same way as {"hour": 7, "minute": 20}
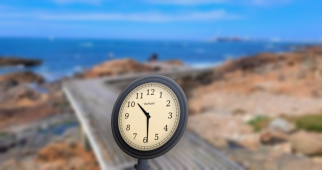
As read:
{"hour": 10, "minute": 29}
